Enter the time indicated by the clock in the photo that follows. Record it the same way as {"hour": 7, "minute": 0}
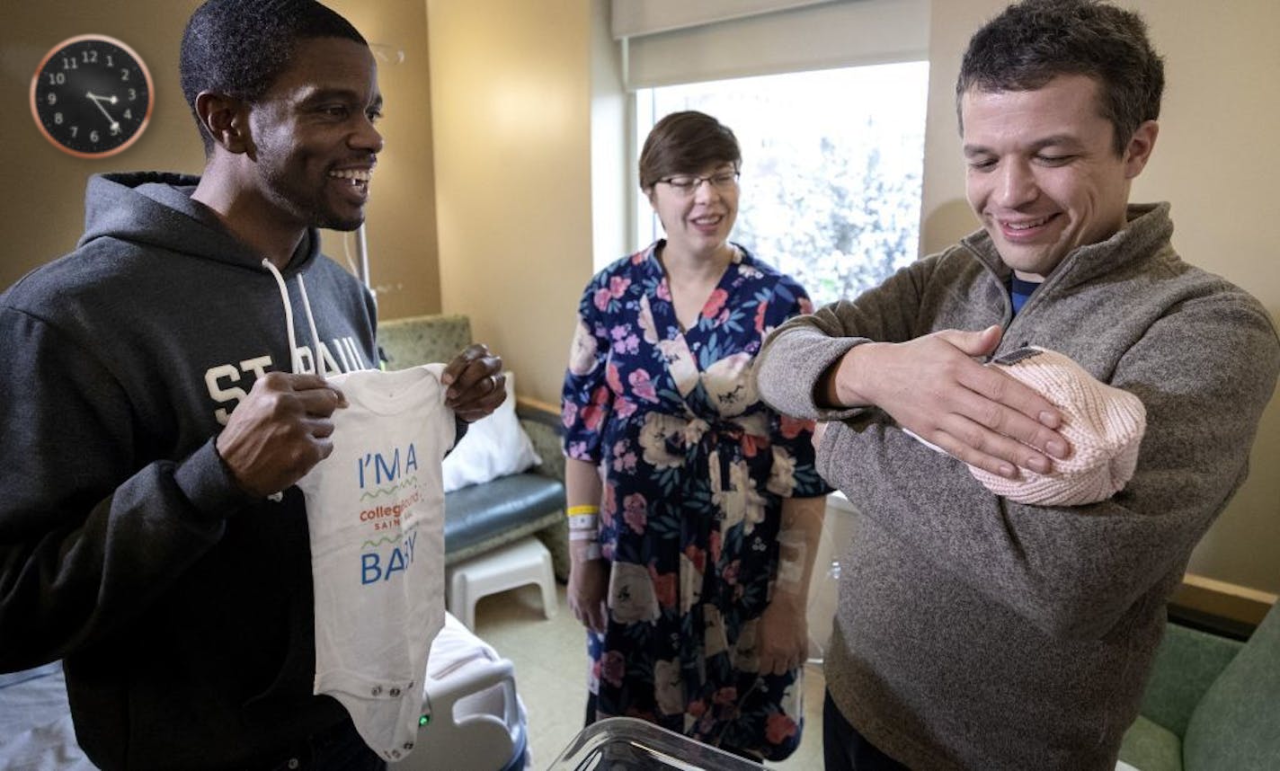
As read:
{"hour": 3, "minute": 24}
